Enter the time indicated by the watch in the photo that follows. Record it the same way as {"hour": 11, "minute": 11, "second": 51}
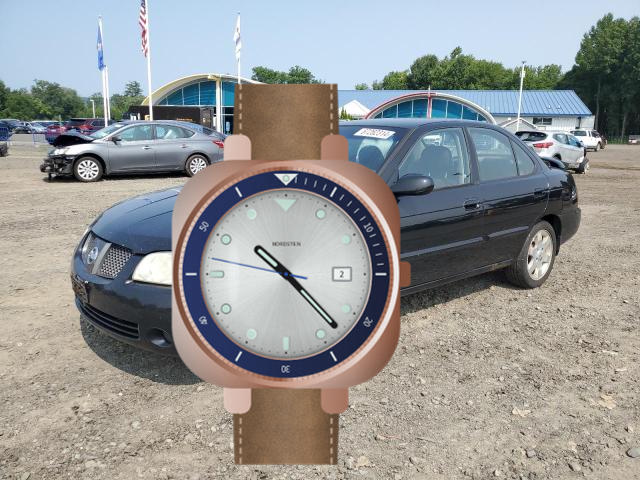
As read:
{"hour": 10, "minute": 22, "second": 47}
